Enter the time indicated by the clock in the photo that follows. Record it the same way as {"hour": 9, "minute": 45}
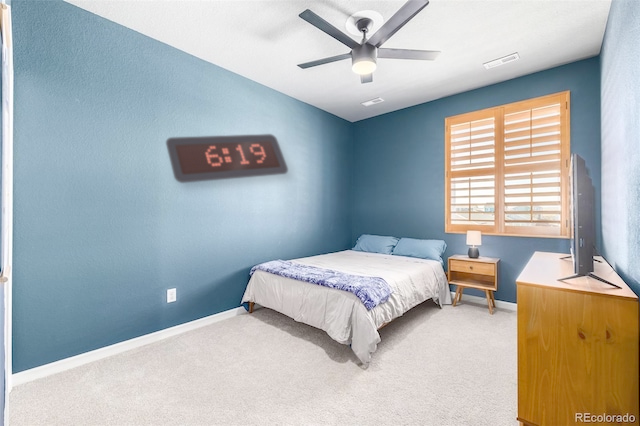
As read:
{"hour": 6, "minute": 19}
